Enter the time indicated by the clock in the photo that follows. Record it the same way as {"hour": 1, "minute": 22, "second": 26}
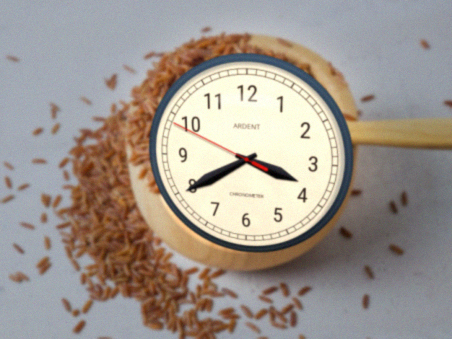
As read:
{"hour": 3, "minute": 39, "second": 49}
